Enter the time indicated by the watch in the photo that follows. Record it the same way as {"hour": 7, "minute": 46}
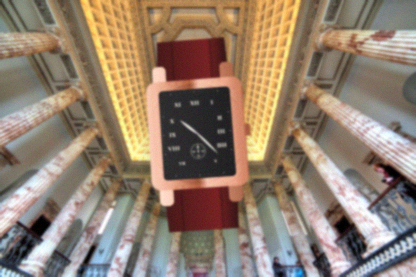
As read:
{"hour": 10, "minute": 23}
